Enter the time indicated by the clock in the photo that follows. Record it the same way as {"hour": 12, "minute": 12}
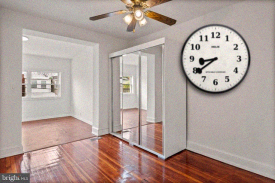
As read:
{"hour": 8, "minute": 39}
